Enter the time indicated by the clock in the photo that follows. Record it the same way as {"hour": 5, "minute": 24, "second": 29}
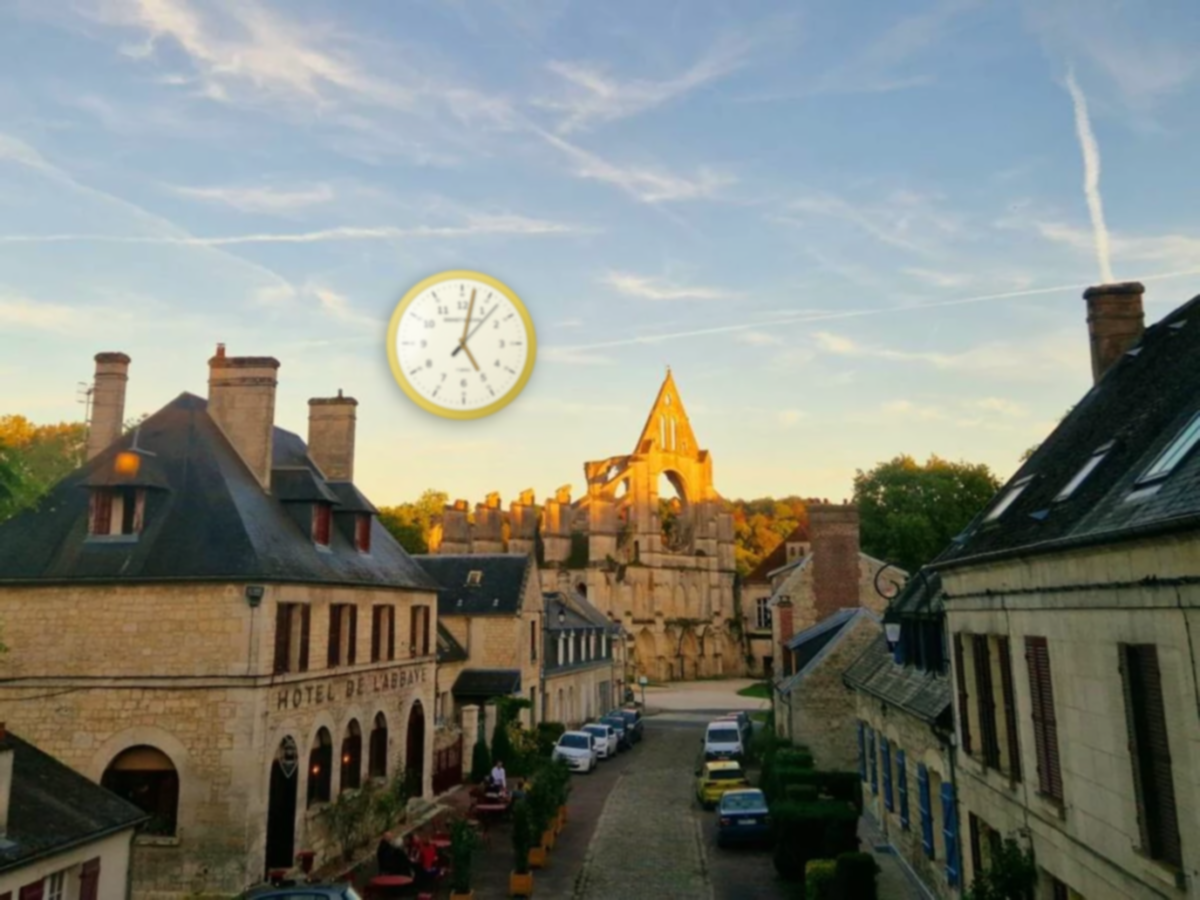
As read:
{"hour": 5, "minute": 2, "second": 7}
